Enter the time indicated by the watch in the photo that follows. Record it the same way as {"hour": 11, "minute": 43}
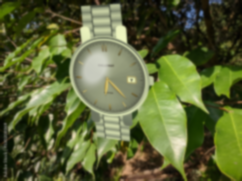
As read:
{"hour": 6, "minute": 23}
